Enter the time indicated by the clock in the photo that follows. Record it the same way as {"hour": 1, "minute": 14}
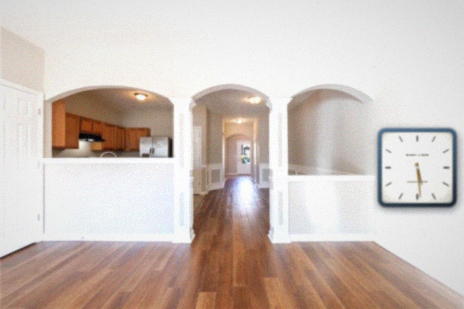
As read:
{"hour": 5, "minute": 29}
